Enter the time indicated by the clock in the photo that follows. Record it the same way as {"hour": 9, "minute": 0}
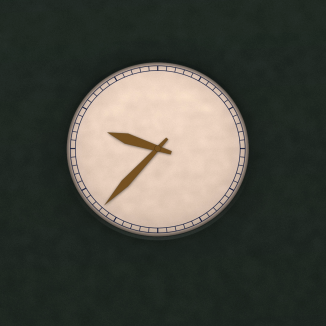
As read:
{"hour": 9, "minute": 37}
